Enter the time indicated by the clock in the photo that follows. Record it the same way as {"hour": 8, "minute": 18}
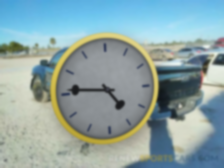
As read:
{"hour": 4, "minute": 46}
